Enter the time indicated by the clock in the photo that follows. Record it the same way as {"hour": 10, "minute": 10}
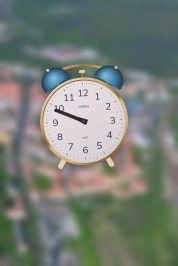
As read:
{"hour": 9, "minute": 49}
